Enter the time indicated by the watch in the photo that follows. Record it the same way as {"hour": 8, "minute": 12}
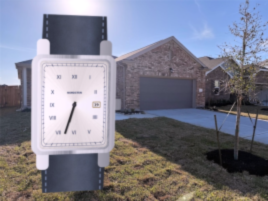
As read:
{"hour": 6, "minute": 33}
